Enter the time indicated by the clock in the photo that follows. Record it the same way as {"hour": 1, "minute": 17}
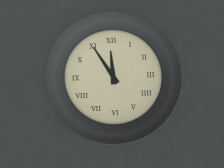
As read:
{"hour": 11, "minute": 55}
